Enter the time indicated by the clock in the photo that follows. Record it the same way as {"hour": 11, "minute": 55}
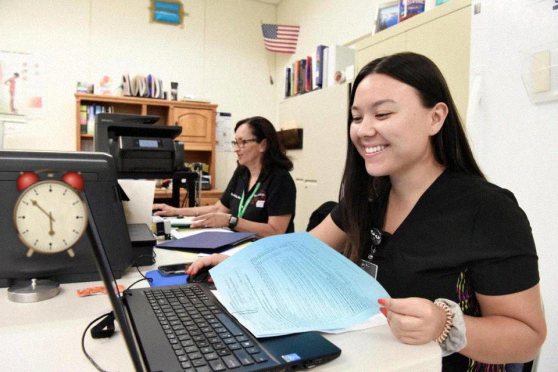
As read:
{"hour": 5, "minute": 52}
